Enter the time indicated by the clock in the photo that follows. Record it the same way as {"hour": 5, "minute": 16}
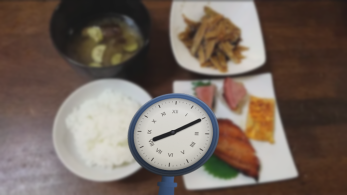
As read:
{"hour": 8, "minute": 10}
